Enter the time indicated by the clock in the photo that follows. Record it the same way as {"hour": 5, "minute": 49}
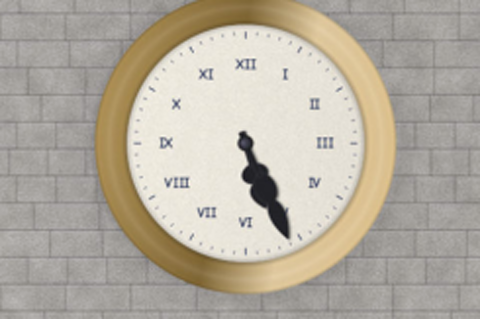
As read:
{"hour": 5, "minute": 26}
